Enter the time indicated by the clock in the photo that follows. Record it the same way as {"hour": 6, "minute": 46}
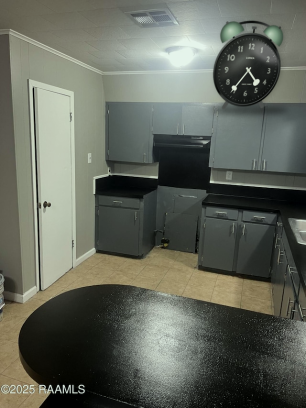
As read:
{"hour": 4, "minute": 36}
